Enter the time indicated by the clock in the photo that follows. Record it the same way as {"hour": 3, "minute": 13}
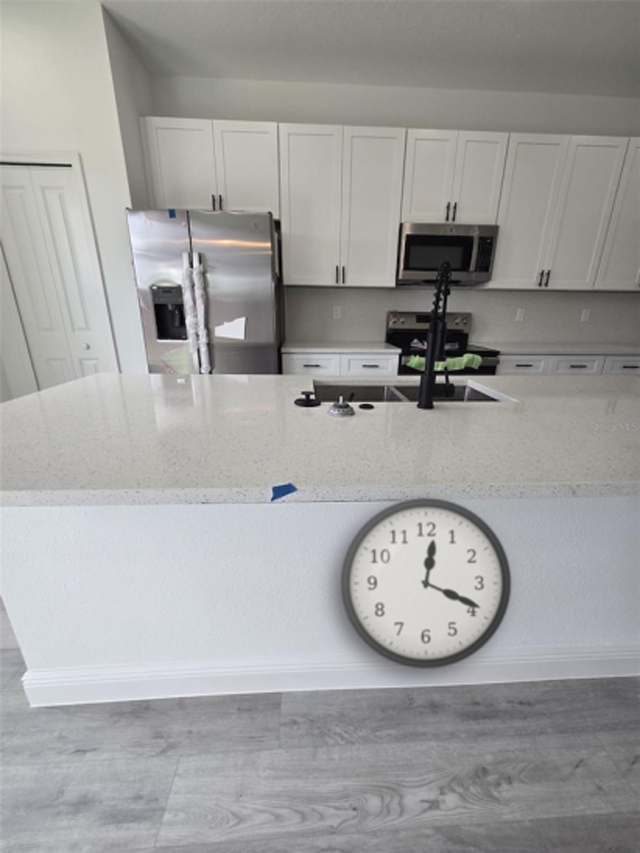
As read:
{"hour": 12, "minute": 19}
